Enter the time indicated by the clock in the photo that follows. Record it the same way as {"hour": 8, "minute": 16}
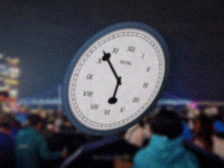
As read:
{"hour": 5, "minute": 52}
